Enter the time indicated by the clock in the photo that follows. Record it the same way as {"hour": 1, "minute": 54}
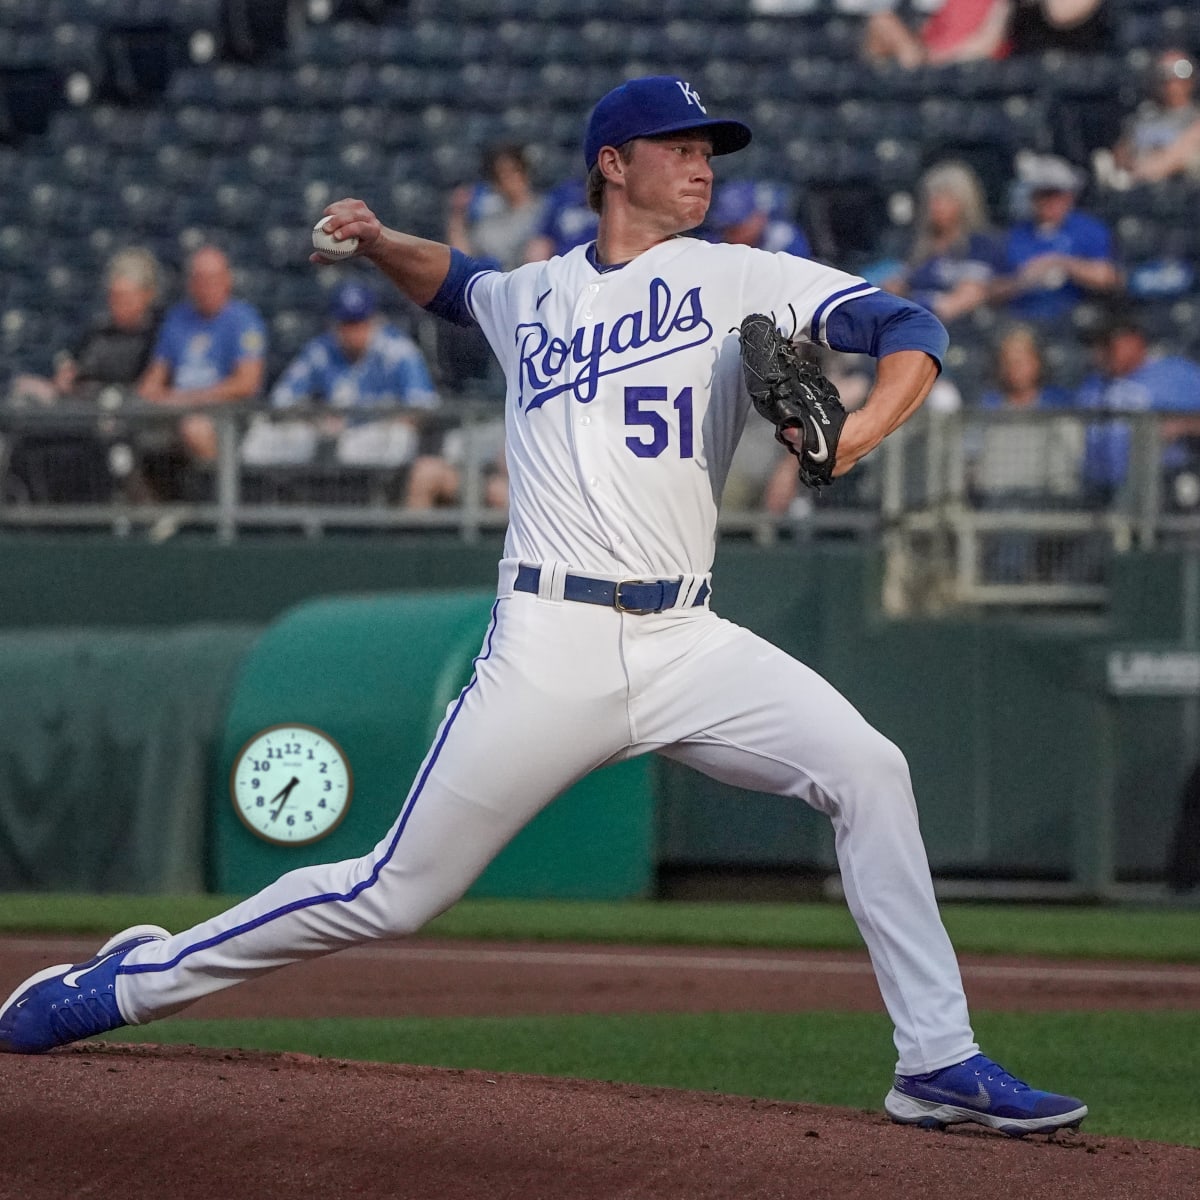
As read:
{"hour": 7, "minute": 34}
